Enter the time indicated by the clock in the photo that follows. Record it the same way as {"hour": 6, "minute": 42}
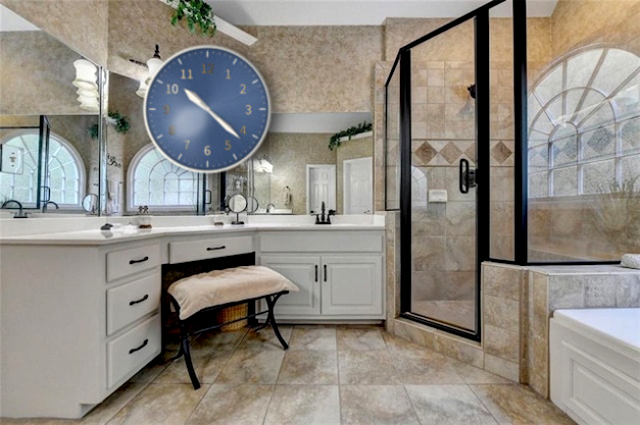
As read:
{"hour": 10, "minute": 22}
